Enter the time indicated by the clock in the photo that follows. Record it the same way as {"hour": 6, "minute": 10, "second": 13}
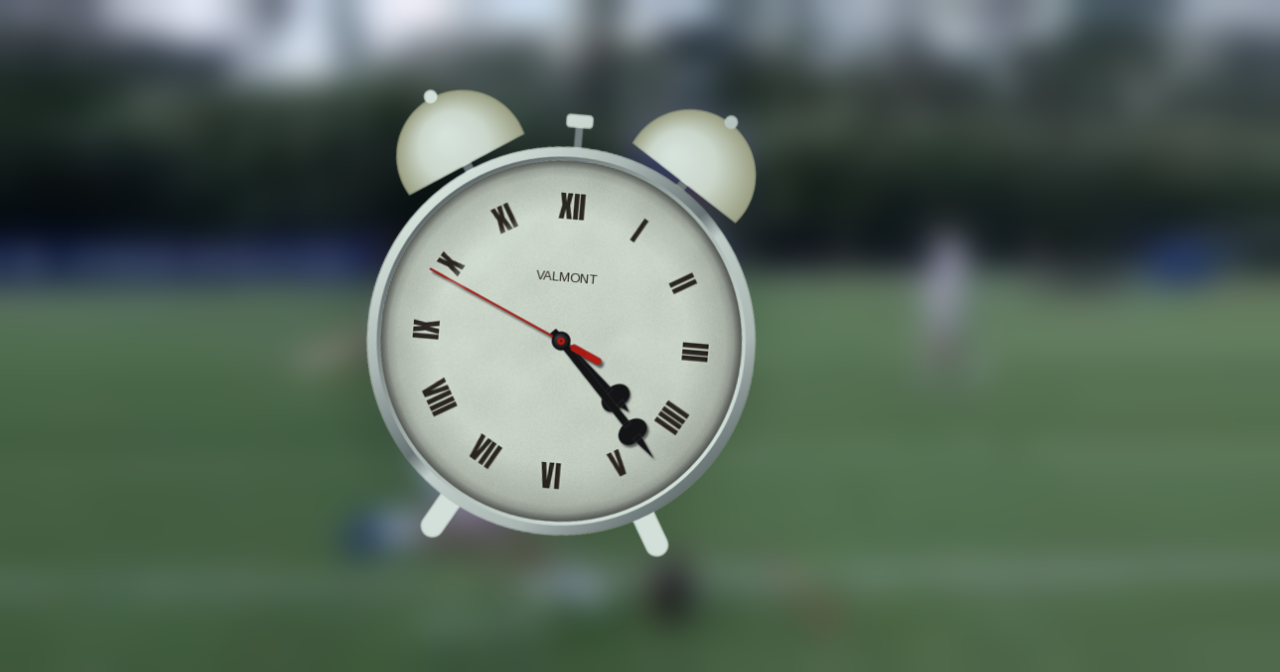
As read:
{"hour": 4, "minute": 22, "second": 49}
